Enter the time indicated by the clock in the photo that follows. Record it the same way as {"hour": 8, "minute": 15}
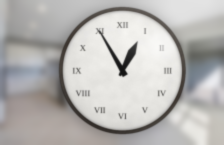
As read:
{"hour": 12, "minute": 55}
